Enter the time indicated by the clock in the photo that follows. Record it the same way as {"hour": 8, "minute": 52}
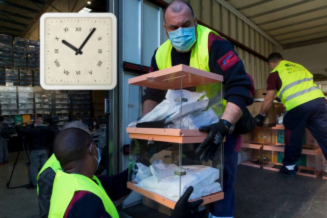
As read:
{"hour": 10, "minute": 6}
